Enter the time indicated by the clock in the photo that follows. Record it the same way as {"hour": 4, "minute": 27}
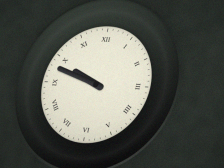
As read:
{"hour": 9, "minute": 48}
